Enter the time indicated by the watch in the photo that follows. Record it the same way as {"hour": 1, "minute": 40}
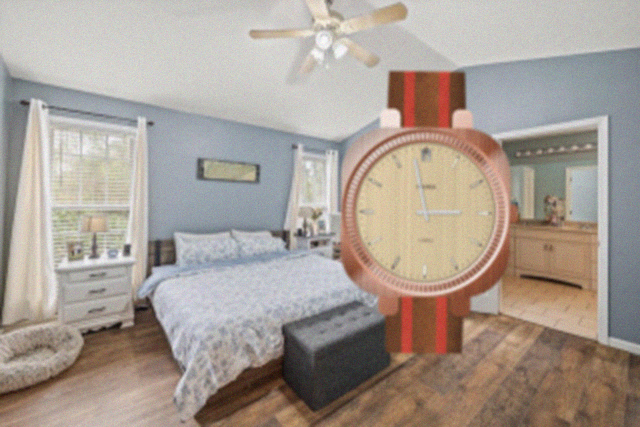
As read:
{"hour": 2, "minute": 58}
